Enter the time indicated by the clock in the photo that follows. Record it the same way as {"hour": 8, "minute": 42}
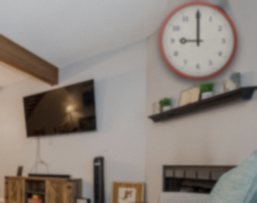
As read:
{"hour": 9, "minute": 0}
